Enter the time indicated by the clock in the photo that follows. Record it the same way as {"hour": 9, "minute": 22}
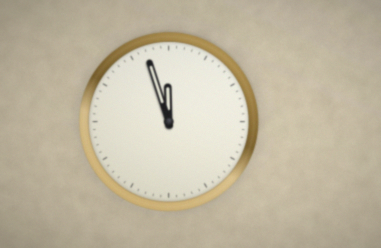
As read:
{"hour": 11, "minute": 57}
